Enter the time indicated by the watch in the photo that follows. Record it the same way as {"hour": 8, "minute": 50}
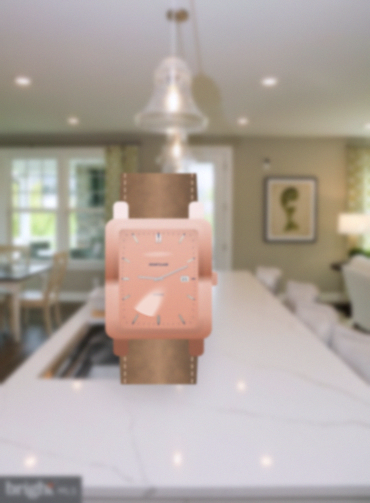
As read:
{"hour": 9, "minute": 11}
